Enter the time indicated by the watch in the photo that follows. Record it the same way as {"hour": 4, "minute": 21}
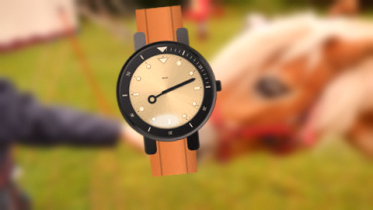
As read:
{"hour": 8, "minute": 12}
